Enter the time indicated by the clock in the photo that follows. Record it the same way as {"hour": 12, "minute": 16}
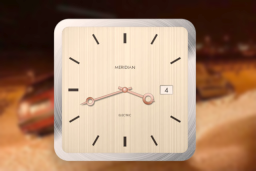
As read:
{"hour": 3, "minute": 42}
